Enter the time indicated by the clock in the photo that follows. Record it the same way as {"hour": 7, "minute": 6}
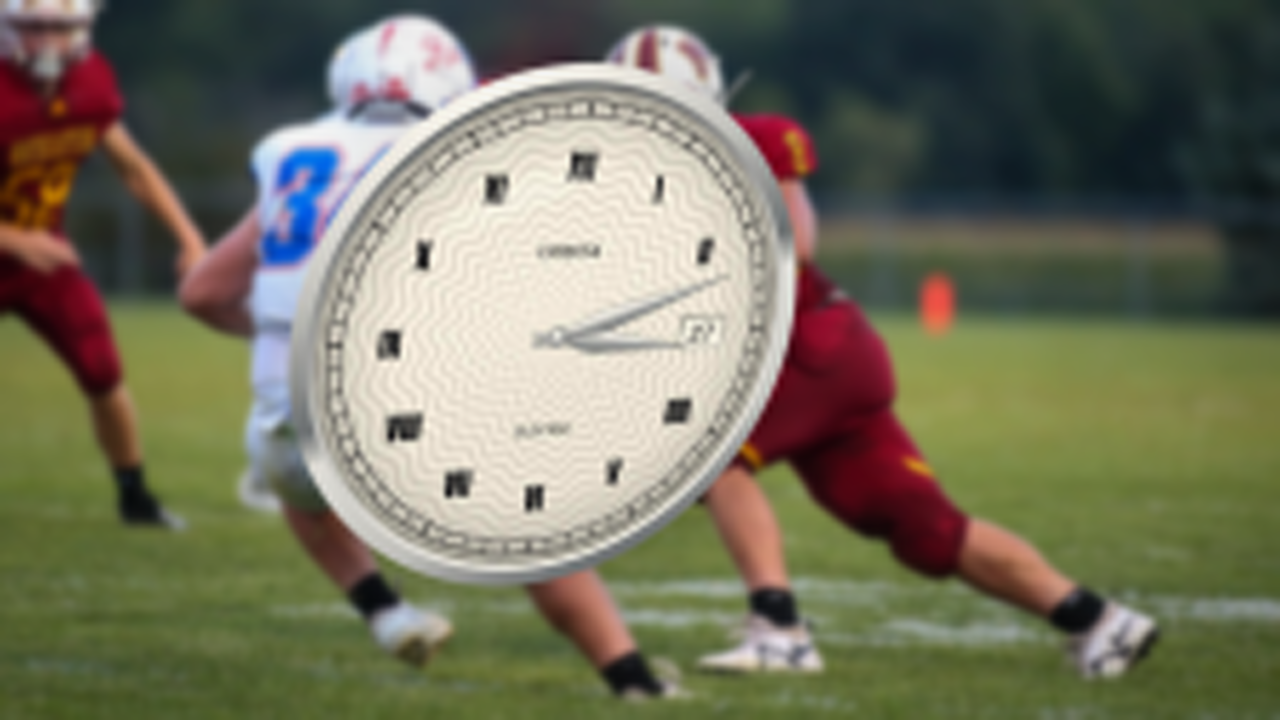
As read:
{"hour": 3, "minute": 12}
